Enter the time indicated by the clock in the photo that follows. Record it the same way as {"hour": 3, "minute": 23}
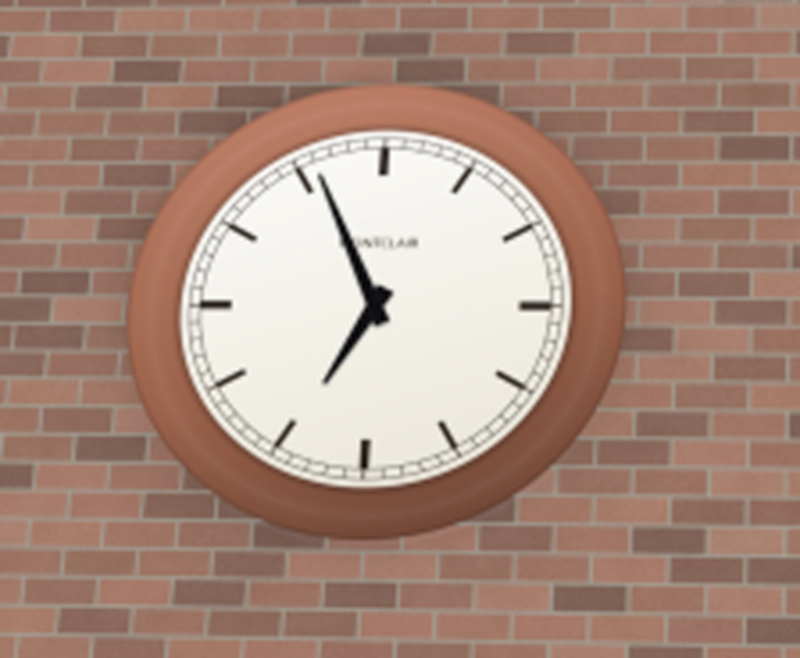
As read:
{"hour": 6, "minute": 56}
